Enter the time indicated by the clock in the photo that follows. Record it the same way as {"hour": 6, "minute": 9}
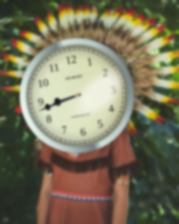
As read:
{"hour": 8, "minute": 43}
